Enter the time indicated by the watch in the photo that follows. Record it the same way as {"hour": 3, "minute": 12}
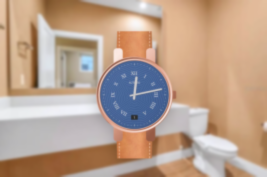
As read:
{"hour": 12, "minute": 13}
